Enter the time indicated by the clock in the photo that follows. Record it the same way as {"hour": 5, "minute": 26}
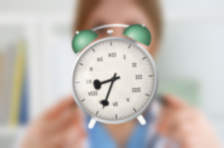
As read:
{"hour": 8, "minute": 34}
